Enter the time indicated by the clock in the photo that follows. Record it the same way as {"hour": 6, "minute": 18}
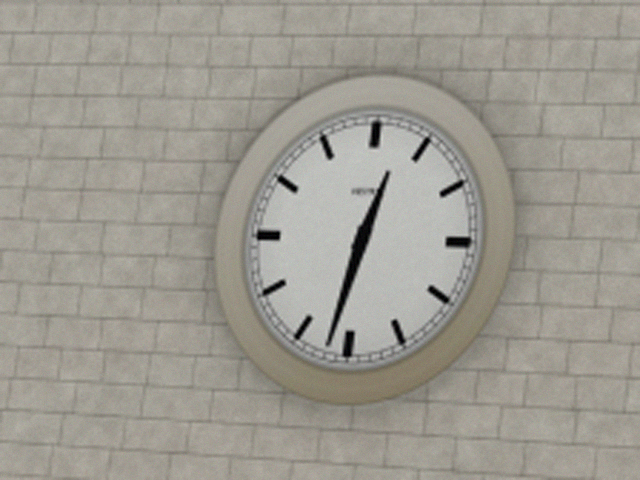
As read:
{"hour": 12, "minute": 32}
